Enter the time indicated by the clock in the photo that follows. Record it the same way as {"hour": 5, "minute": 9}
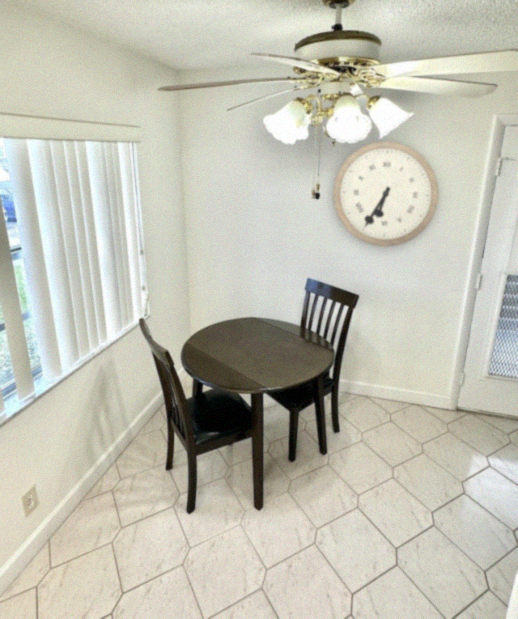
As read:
{"hour": 6, "minute": 35}
